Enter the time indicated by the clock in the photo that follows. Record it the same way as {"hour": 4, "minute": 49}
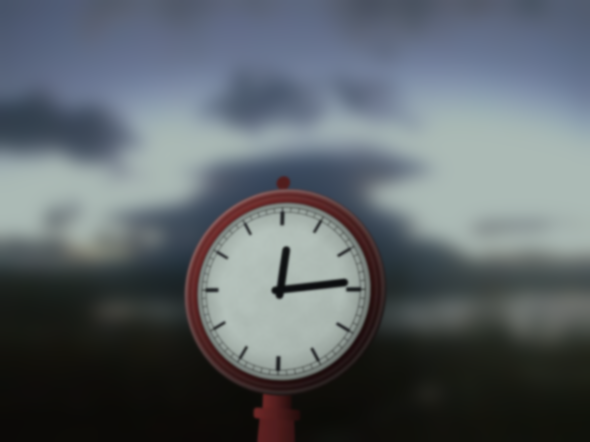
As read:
{"hour": 12, "minute": 14}
